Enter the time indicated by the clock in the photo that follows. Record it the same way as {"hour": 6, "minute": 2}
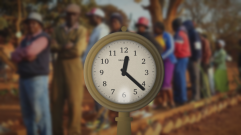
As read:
{"hour": 12, "minute": 22}
